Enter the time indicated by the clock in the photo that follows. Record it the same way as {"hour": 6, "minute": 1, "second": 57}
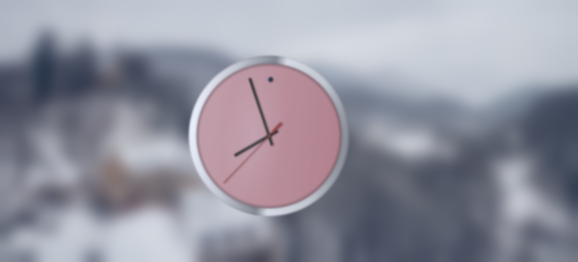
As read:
{"hour": 7, "minute": 56, "second": 37}
